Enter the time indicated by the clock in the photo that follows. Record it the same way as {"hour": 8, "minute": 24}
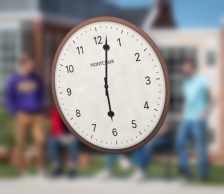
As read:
{"hour": 6, "minute": 2}
